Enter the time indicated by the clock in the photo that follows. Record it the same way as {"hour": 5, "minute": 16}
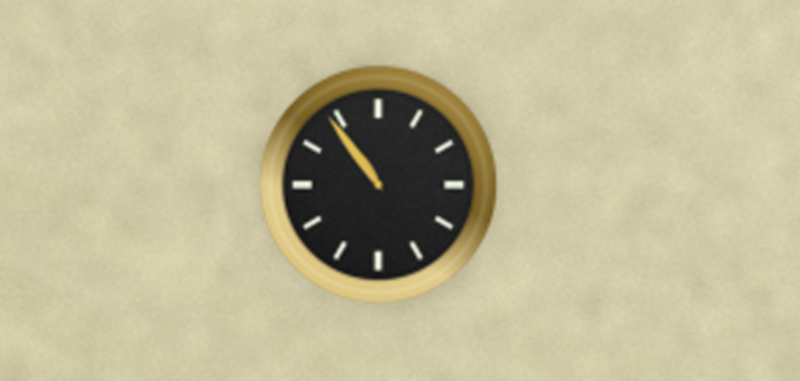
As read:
{"hour": 10, "minute": 54}
